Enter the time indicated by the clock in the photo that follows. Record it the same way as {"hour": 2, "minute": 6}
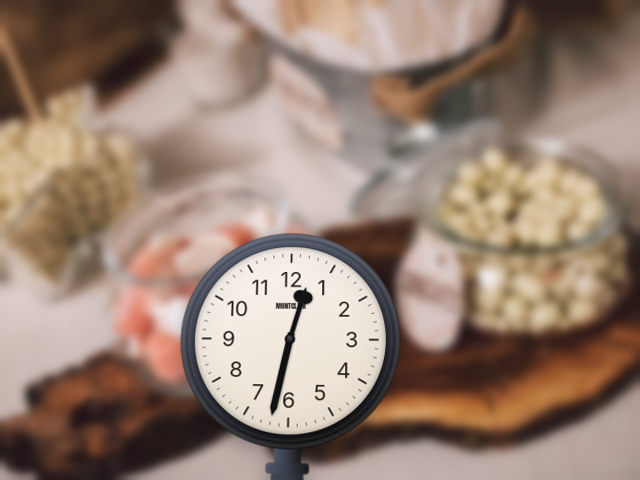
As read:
{"hour": 12, "minute": 32}
